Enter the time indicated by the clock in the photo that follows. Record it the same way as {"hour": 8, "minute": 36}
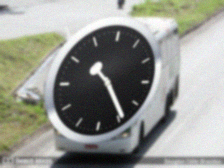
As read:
{"hour": 10, "minute": 24}
